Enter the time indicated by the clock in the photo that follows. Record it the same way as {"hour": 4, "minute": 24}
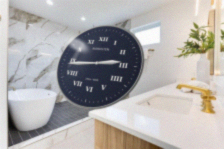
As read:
{"hour": 2, "minute": 44}
